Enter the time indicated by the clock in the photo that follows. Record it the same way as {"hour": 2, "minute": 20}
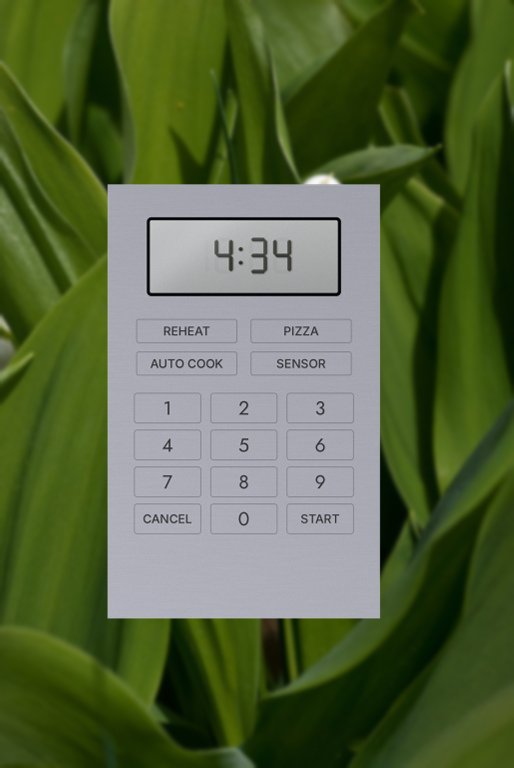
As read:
{"hour": 4, "minute": 34}
